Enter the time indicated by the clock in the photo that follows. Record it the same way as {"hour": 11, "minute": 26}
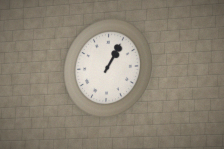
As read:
{"hour": 1, "minute": 5}
